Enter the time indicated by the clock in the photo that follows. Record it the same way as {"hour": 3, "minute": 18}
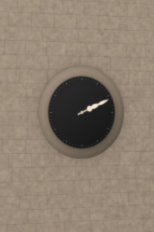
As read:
{"hour": 2, "minute": 11}
